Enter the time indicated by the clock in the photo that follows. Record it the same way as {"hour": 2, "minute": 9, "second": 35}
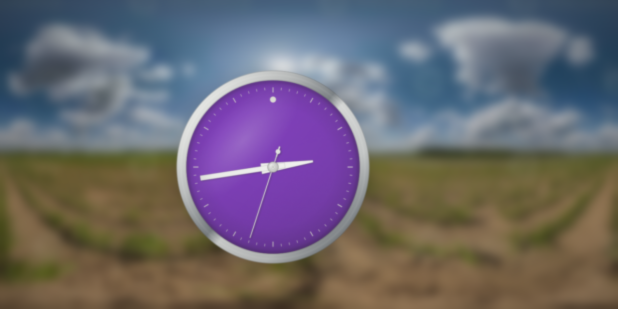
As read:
{"hour": 2, "minute": 43, "second": 33}
